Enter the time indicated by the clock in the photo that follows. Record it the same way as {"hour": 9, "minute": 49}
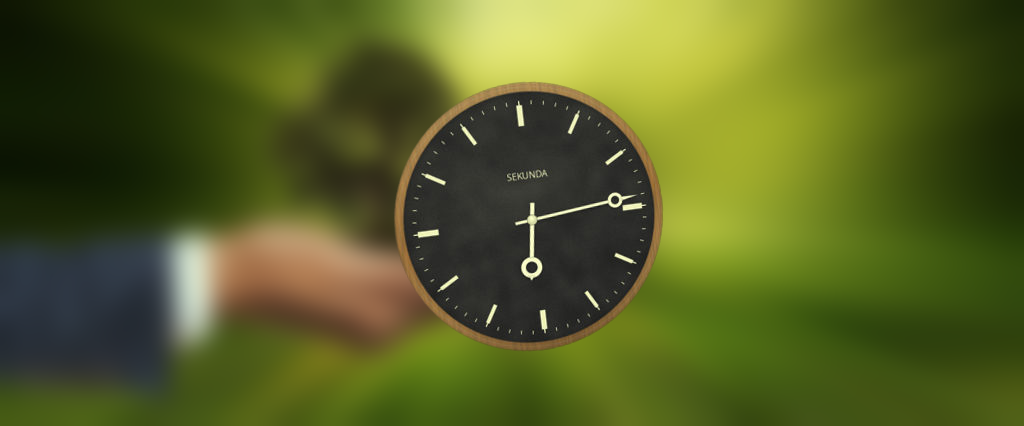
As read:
{"hour": 6, "minute": 14}
